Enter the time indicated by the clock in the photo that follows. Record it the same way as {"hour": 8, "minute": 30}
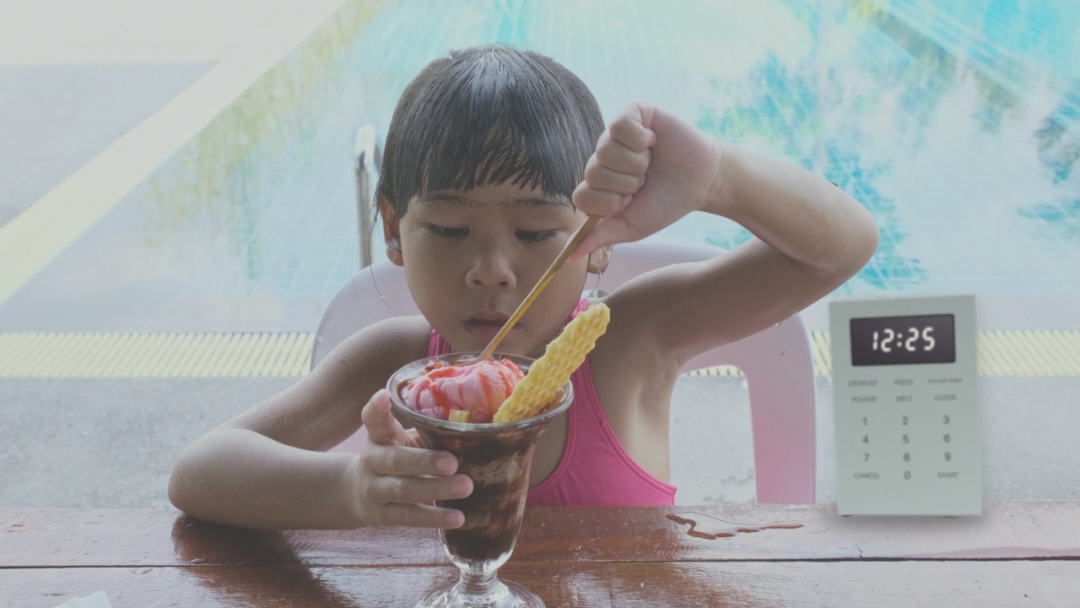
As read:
{"hour": 12, "minute": 25}
